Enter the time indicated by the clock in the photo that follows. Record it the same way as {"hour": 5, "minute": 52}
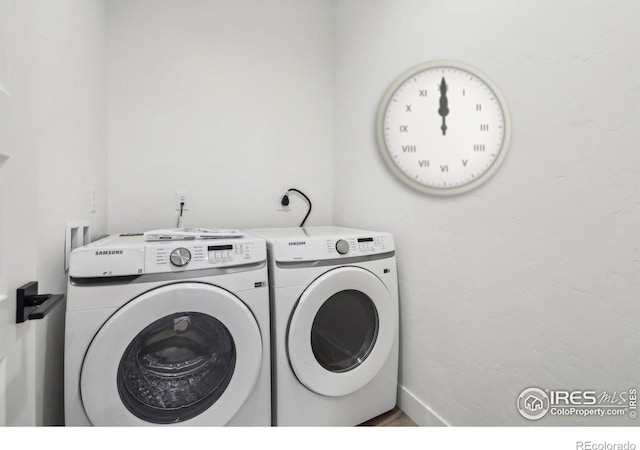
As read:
{"hour": 12, "minute": 0}
